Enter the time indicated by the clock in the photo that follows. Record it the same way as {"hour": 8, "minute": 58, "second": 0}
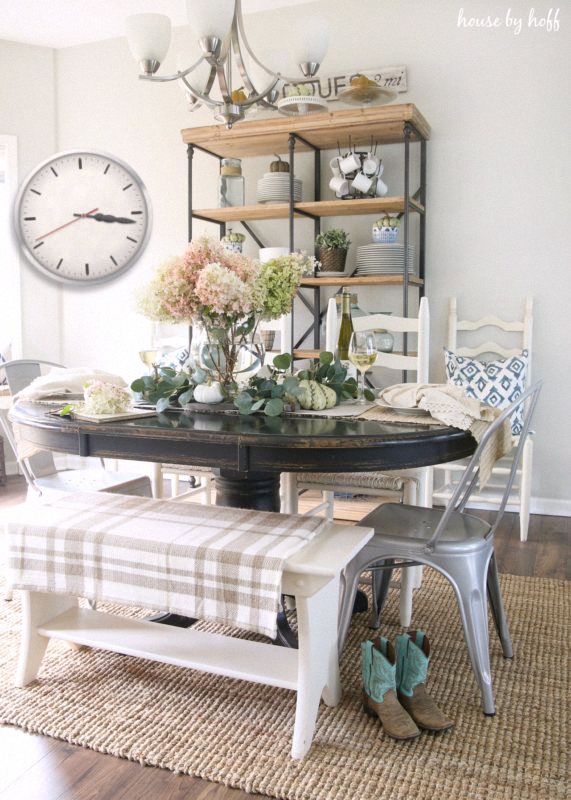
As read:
{"hour": 3, "minute": 16, "second": 41}
